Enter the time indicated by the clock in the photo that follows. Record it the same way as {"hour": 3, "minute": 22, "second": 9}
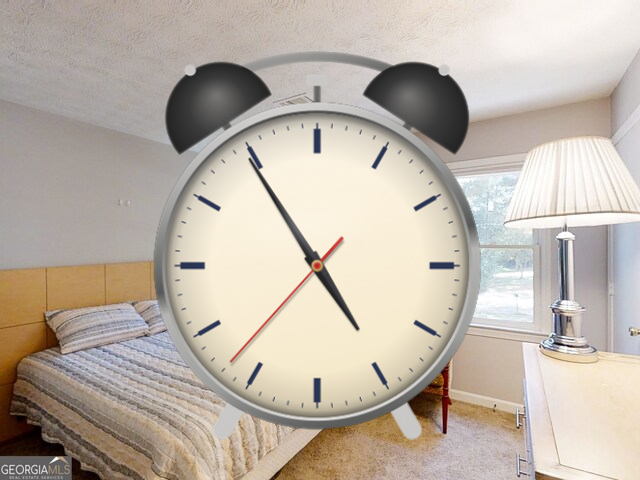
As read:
{"hour": 4, "minute": 54, "second": 37}
